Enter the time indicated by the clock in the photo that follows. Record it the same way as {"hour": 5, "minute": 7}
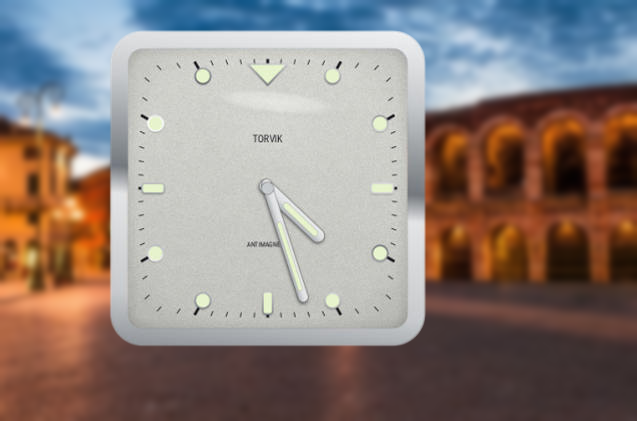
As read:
{"hour": 4, "minute": 27}
